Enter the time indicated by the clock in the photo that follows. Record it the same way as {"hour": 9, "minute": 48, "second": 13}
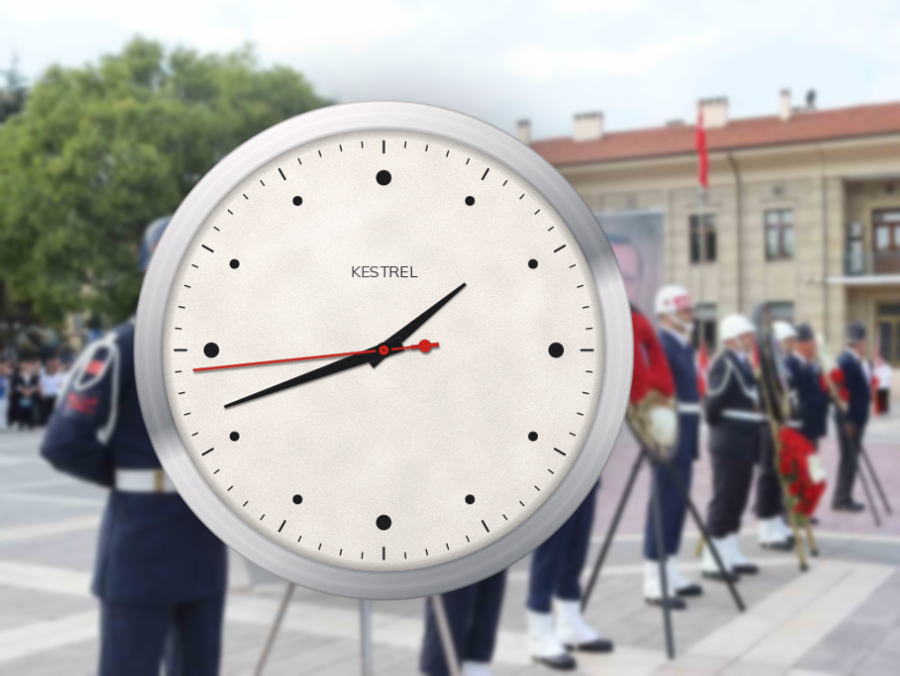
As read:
{"hour": 1, "minute": 41, "second": 44}
